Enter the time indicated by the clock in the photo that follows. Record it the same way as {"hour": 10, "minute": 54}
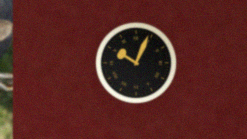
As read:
{"hour": 10, "minute": 4}
